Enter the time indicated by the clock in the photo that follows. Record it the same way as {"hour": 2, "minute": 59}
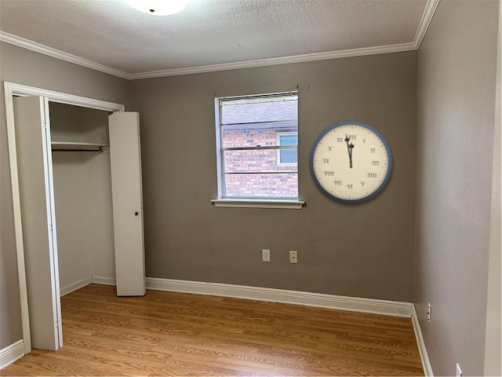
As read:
{"hour": 11, "minute": 58}
